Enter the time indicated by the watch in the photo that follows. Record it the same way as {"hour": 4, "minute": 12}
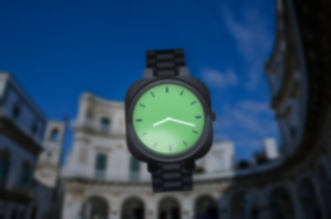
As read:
{"hour": 8, "minute": 18}
